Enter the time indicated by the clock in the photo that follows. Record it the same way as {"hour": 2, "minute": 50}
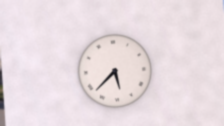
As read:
{"hour": 5, "minute": 38}
